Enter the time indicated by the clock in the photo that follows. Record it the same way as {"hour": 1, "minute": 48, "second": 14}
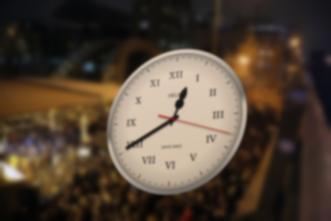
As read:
{"hour": 12, "minute": 40, "second": 18}
